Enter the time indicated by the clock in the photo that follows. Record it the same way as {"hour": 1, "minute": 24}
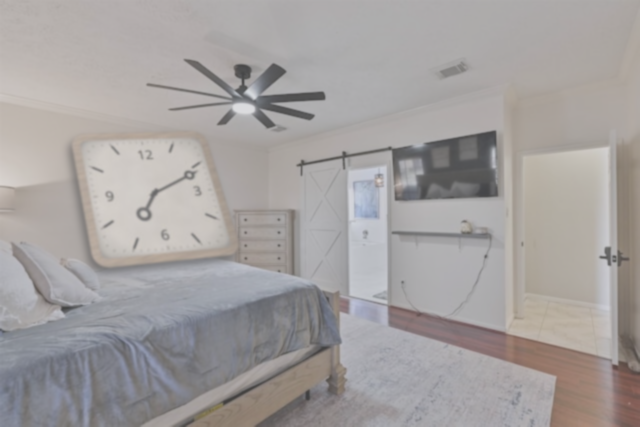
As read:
{"hour": 7, "minute": 11}
